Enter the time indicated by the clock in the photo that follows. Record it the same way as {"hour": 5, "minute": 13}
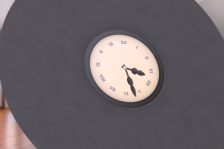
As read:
{"hour": 3, "minute": 27}
